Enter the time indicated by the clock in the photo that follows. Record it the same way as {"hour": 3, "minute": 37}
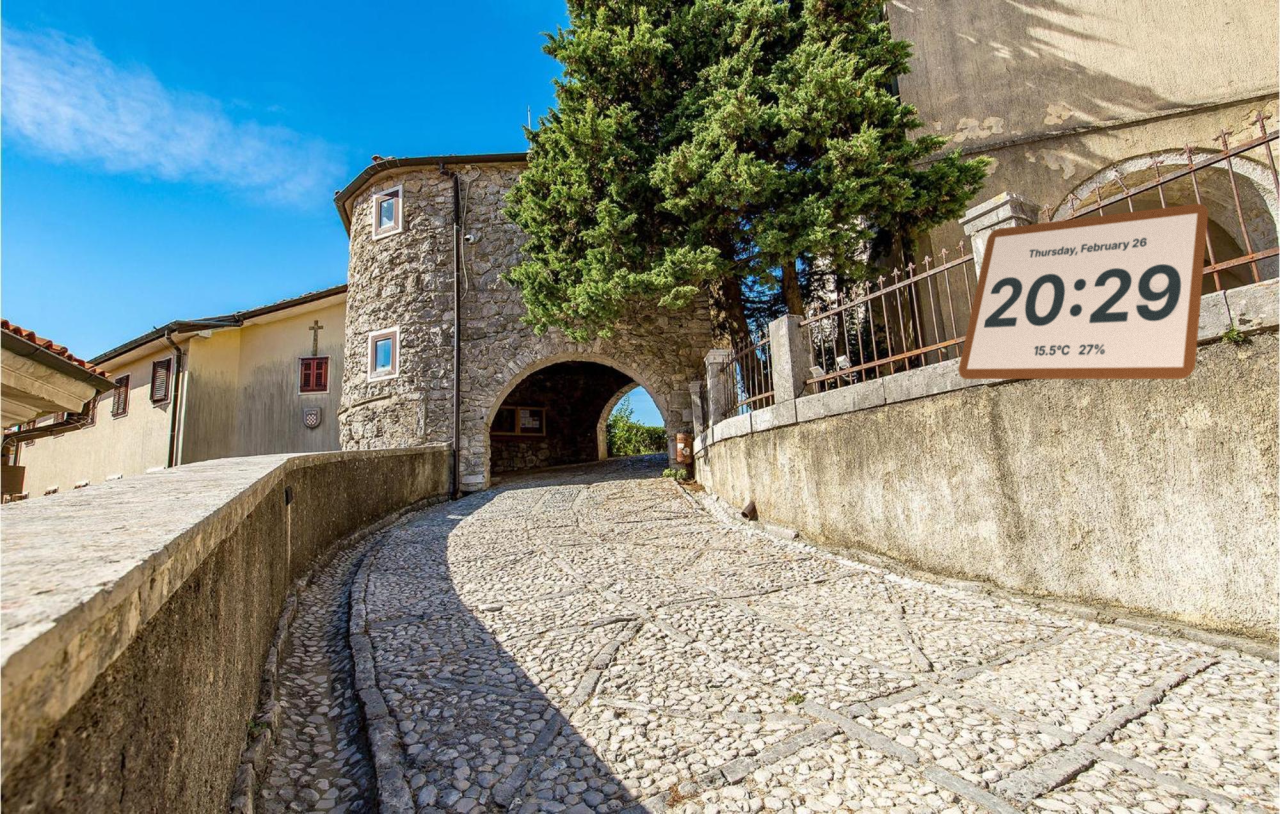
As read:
{"hour": 20, "minute": 29}
